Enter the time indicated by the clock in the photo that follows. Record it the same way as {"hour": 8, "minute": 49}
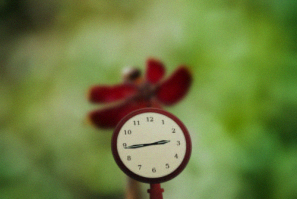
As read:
{"hour": 2, "minute": 44}
